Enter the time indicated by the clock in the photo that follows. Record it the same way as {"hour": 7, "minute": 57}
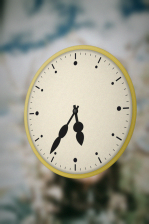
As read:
{"hour": 5, "minute": 36}
